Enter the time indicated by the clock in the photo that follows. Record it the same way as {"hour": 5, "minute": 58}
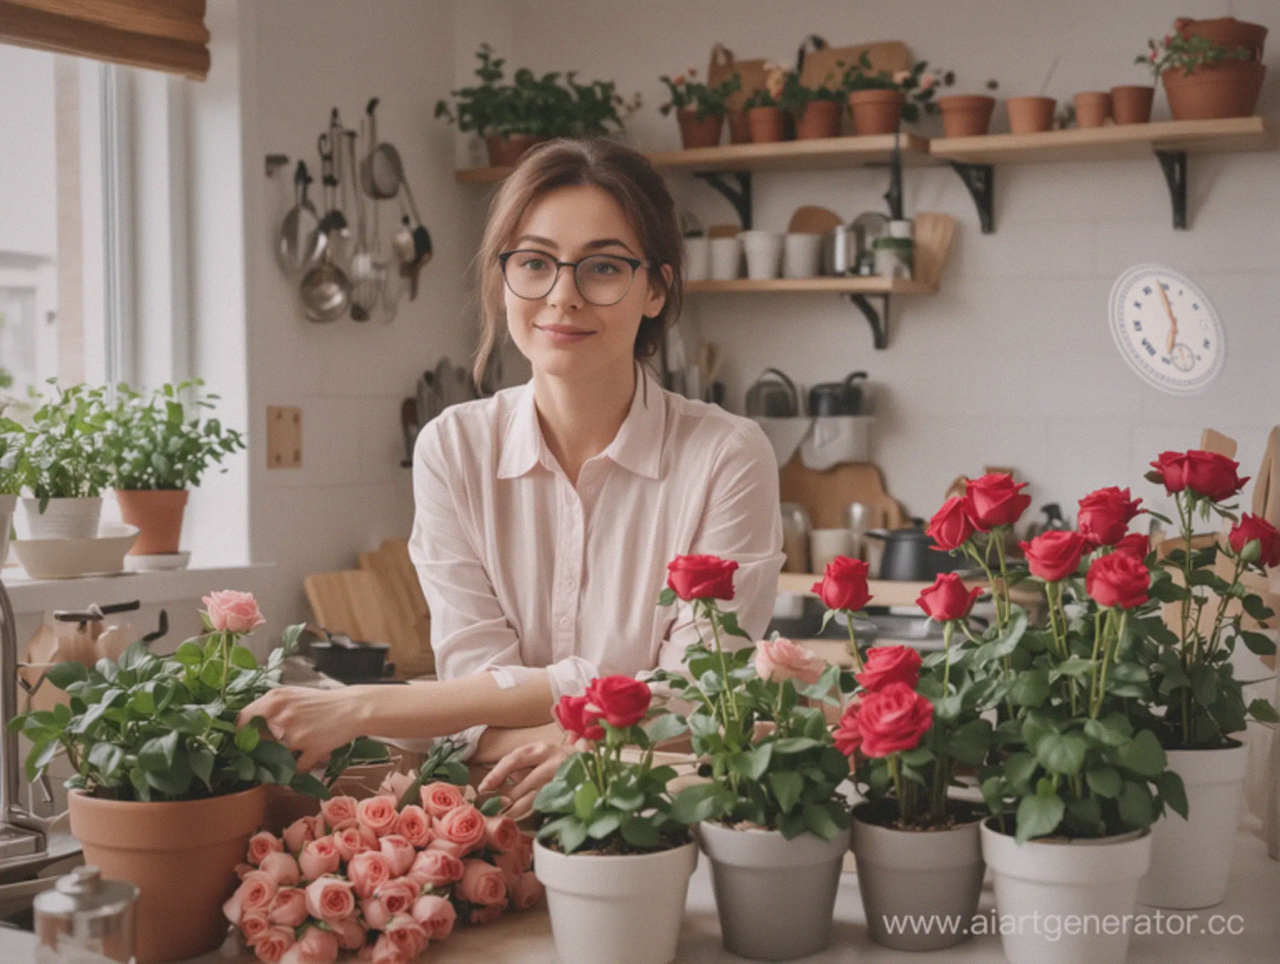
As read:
{"hour": 6, "minute": 59}
